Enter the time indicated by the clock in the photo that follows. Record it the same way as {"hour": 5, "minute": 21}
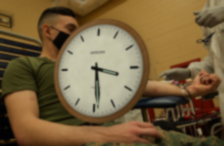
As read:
{"hour": 3, "minute": 29}
